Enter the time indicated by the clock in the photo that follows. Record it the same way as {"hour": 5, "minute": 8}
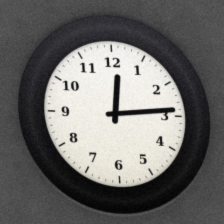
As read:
{"hour": 12, "minute": 14}
